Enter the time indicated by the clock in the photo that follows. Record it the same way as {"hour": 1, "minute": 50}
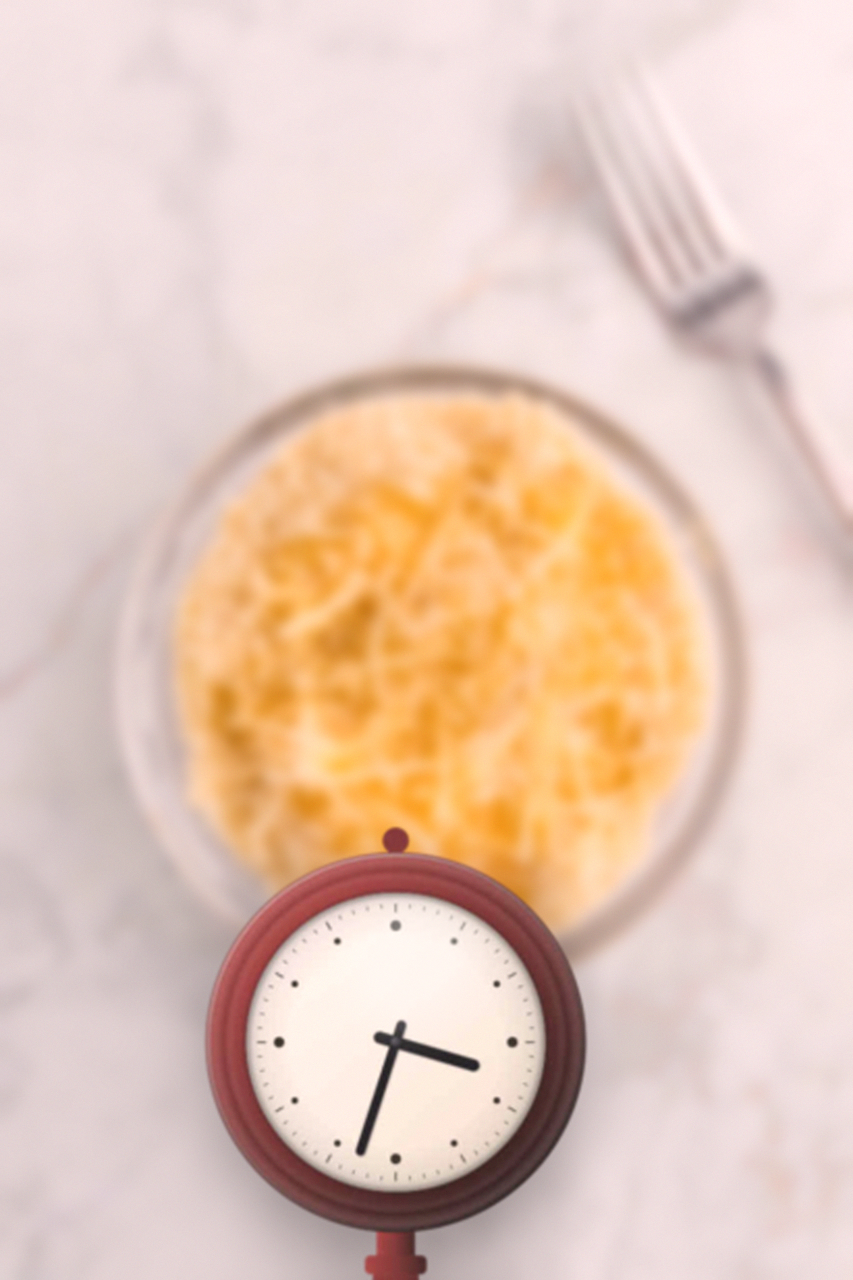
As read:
{"hour": 3, "minute": 33}
